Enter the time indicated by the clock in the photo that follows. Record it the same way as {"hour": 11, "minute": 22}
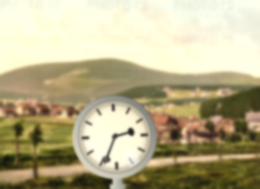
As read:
{"hour": 2, "minute": 34}
